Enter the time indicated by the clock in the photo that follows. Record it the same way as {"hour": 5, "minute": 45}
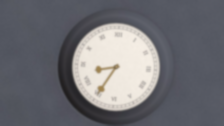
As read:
{"hour": 8, "minute": 35}
